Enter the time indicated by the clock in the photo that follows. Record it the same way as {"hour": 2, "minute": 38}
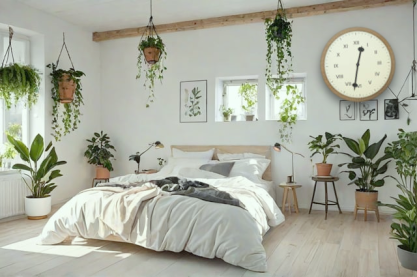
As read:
{"hour": 12, "minute": 32}
